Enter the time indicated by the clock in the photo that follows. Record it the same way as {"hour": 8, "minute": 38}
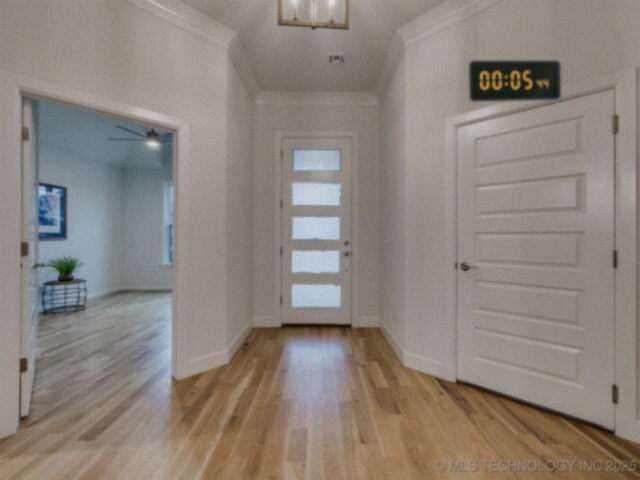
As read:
{"hour": 0, "minute": 5}
